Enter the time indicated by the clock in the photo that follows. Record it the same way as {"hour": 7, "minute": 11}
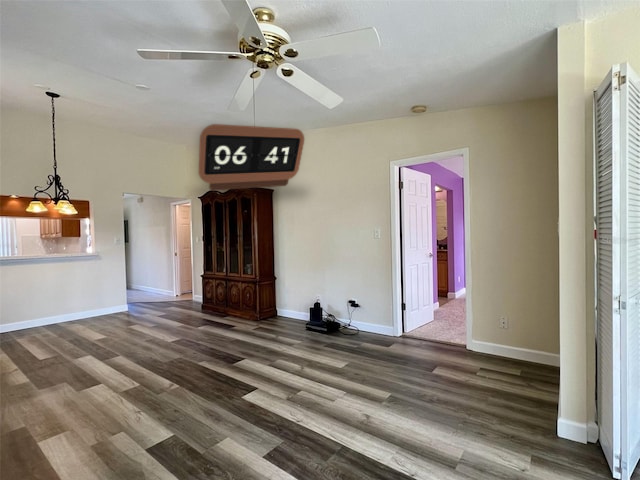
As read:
{"hour": 6, "minute": 41}
